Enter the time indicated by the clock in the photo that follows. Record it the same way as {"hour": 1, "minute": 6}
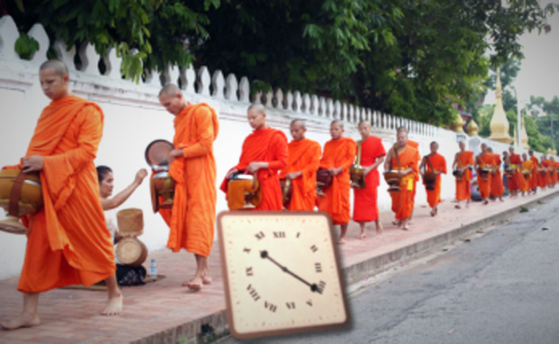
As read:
{"hour": 10, "minute": 21}
